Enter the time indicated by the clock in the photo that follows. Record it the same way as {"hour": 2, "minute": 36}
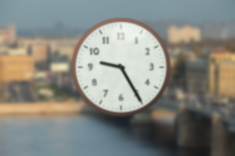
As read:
{"hour": 9, "minute": 25}
